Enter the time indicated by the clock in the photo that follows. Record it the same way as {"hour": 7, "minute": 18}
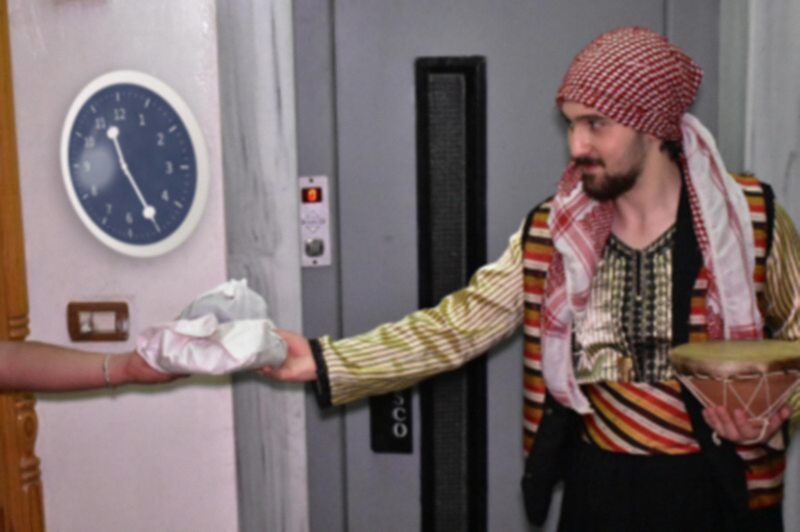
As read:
{"hour": 11, "minute": 25}
